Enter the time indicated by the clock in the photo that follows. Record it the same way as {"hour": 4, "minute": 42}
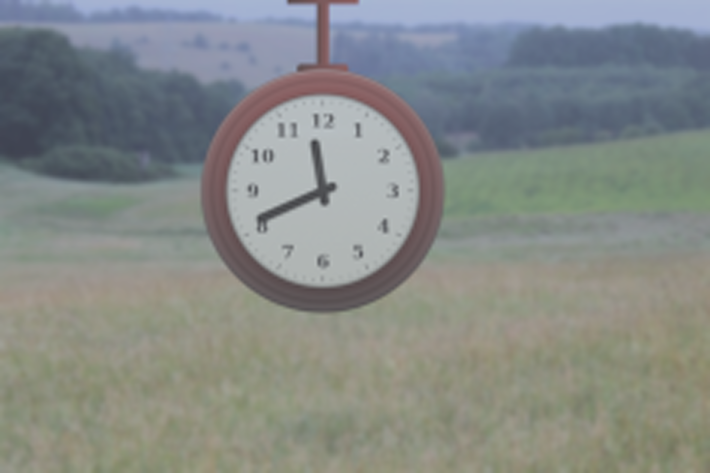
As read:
{"hour": 11, "minute": 41}
